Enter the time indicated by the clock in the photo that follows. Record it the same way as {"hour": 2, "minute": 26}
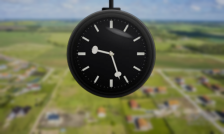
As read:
{"hour": 9, "minute": 27}
